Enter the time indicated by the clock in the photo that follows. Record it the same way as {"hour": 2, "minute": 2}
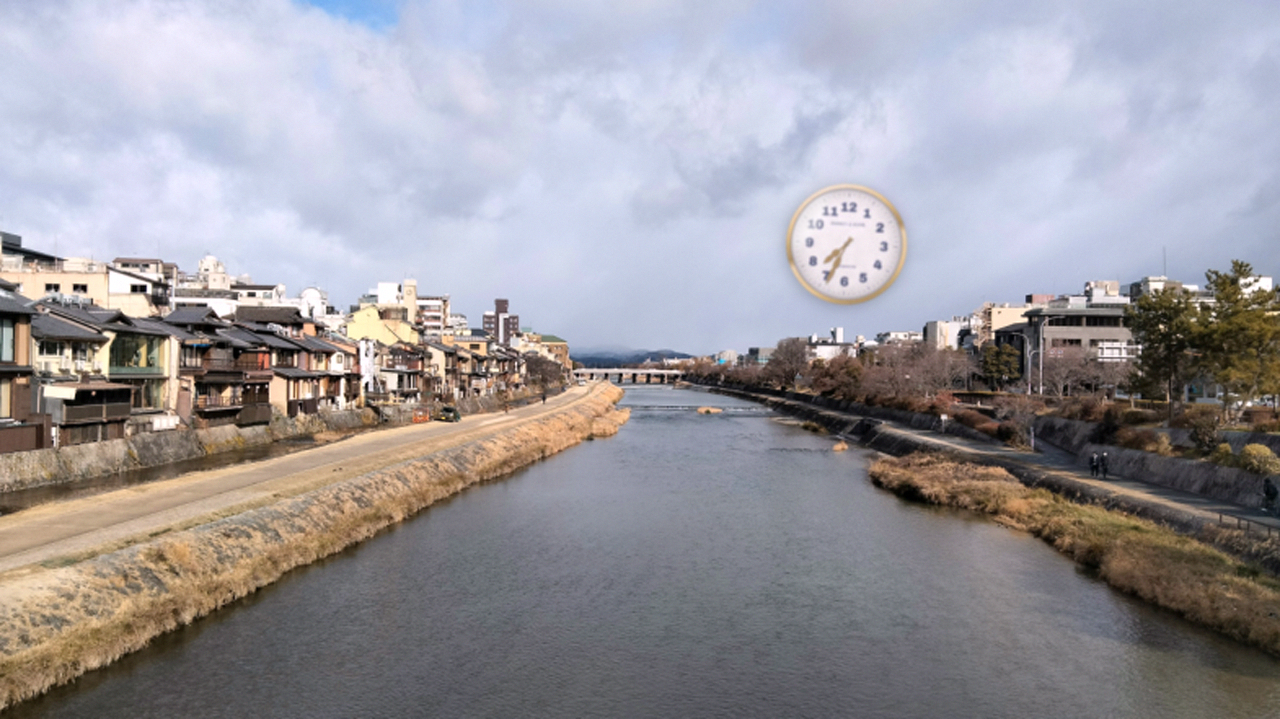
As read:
{"hour": 7, "minute": 34}
